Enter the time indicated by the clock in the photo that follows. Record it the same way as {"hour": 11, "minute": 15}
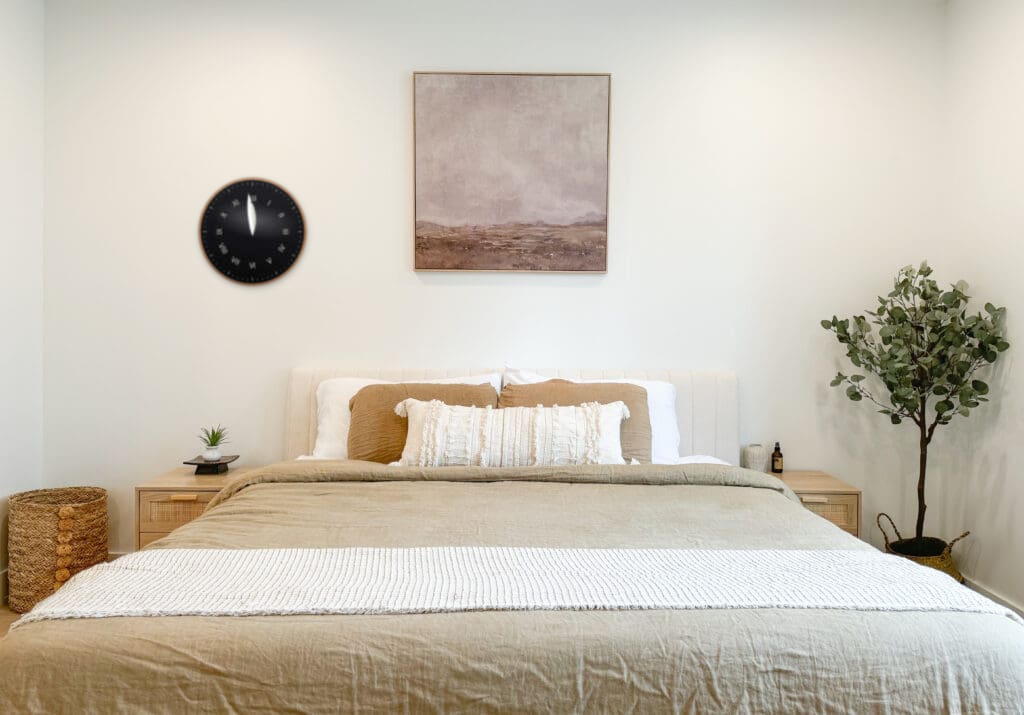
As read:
{"hour": 11, "minute": 59}
